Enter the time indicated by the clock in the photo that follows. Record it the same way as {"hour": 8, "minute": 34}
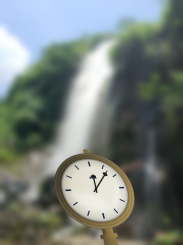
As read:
{"hour": 12, "minute": 7}
